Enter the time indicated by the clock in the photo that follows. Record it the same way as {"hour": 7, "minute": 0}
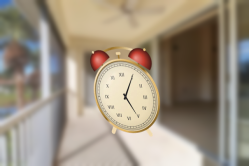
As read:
{"hour": 5, "minute": 5}
